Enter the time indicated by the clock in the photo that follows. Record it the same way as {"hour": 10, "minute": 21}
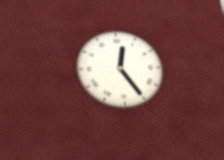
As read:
{"hour": 12, "minute": 25}
